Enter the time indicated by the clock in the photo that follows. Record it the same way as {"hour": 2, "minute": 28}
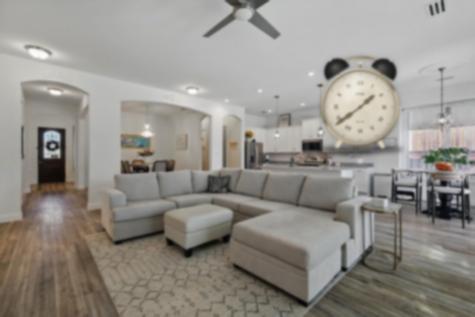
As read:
{"hour": 1, "minute": 39}
